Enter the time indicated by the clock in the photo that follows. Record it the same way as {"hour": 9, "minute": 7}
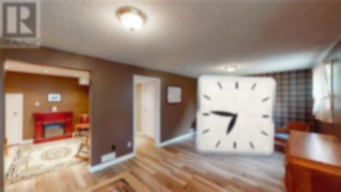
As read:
{"hour": 6, "minute": 46}
